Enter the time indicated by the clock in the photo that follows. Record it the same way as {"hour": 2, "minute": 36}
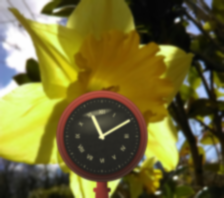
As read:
{"hour": 11, "minute": 10}
